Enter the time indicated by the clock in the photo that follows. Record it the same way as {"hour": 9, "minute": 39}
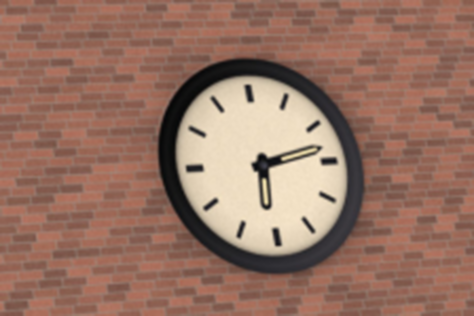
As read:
{"hour": 6, "minute": 13}
